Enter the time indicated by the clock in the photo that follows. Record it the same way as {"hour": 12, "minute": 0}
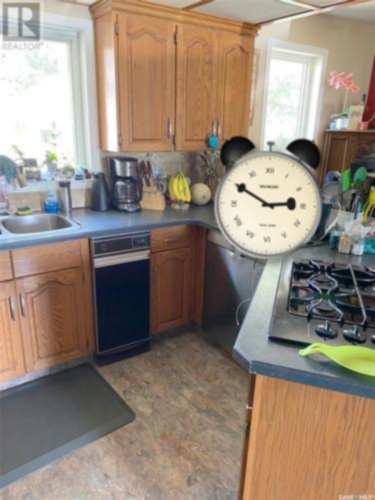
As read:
{"hour": 2, "minute": 50}
